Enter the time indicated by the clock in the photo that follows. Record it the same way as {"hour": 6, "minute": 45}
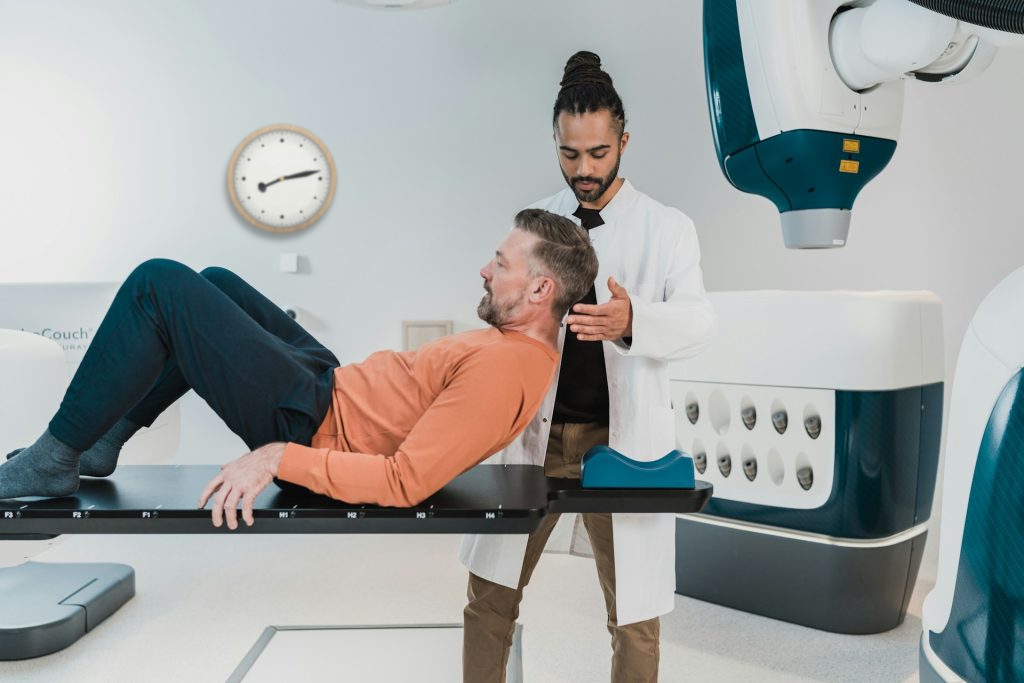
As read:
{"hour": 8, "minute": 13}
